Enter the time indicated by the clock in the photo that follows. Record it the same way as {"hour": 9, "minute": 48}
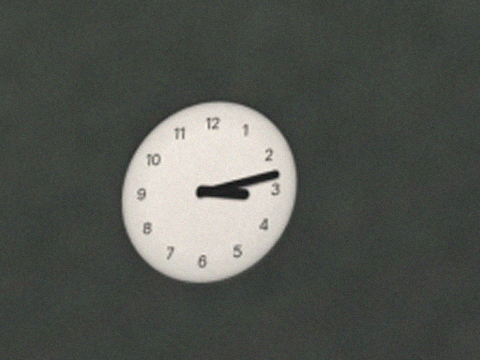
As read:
{"hour": 3, "minute": 13}
